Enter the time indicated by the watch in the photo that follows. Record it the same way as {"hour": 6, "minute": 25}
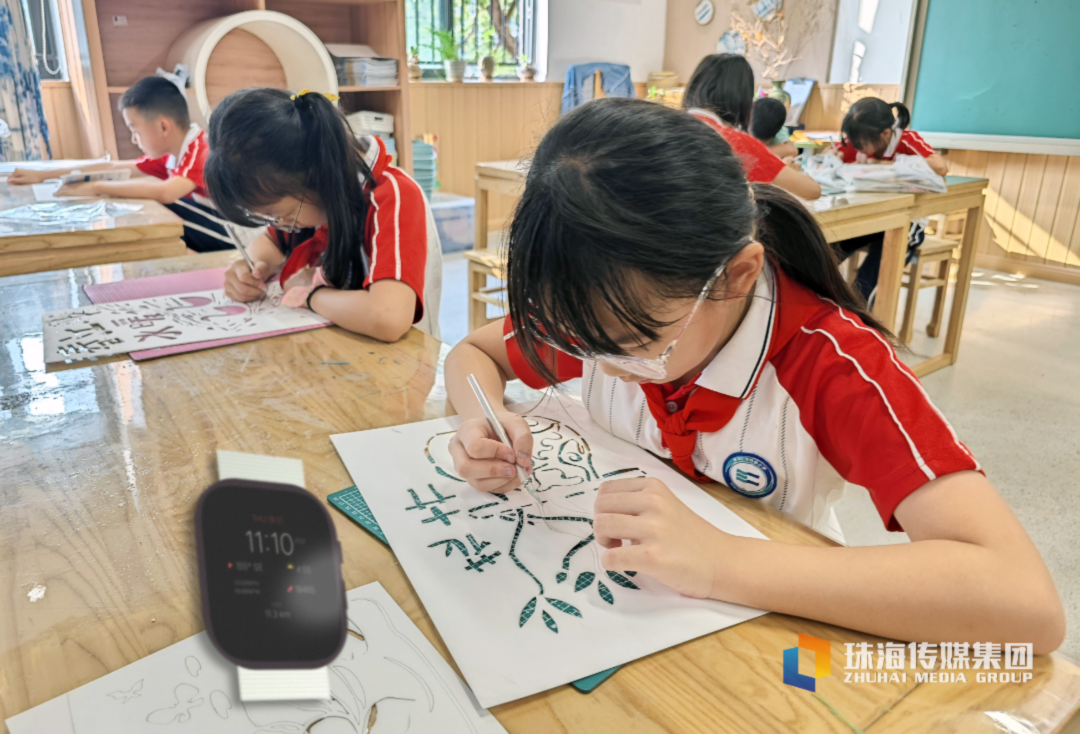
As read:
{"hour": 11, "minute": 10}
